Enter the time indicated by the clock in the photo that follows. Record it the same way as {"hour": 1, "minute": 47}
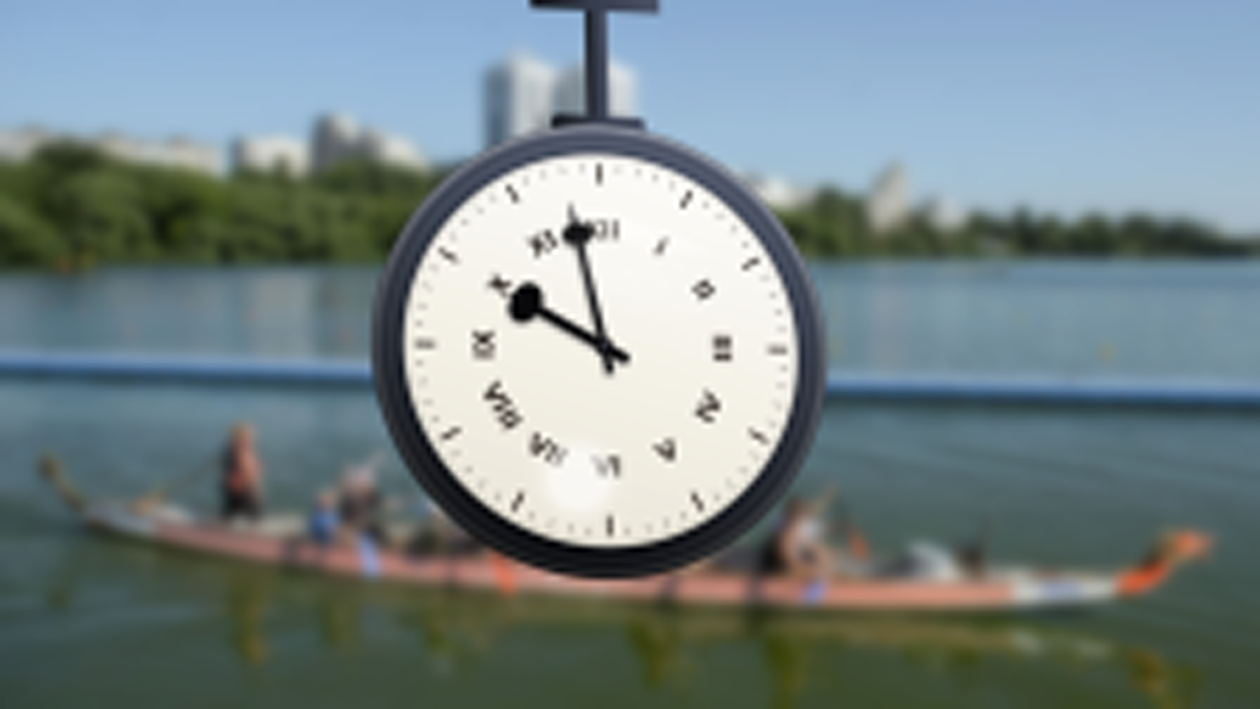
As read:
{"hour": 9, "minute": 58}
